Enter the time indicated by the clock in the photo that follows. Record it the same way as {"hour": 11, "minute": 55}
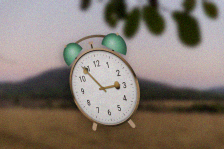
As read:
{"hour": 2, "minute": 54}
